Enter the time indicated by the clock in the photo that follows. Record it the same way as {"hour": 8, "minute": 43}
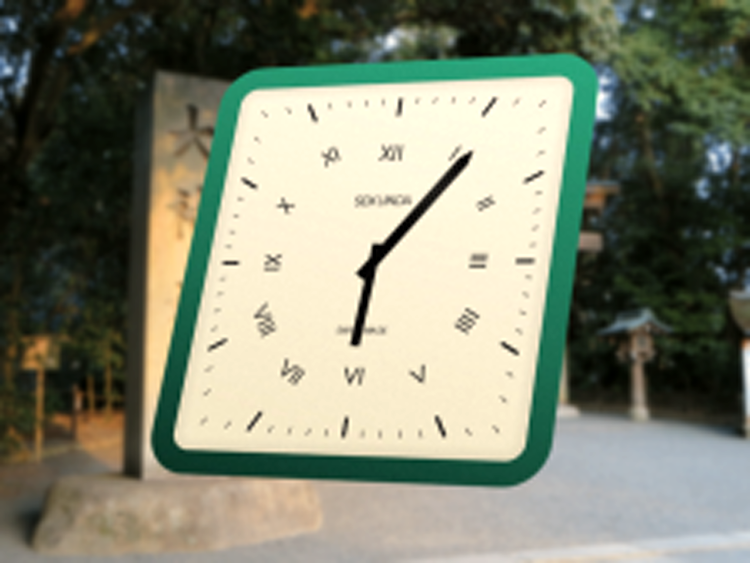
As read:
{"hour": 6, "minute": 6}
